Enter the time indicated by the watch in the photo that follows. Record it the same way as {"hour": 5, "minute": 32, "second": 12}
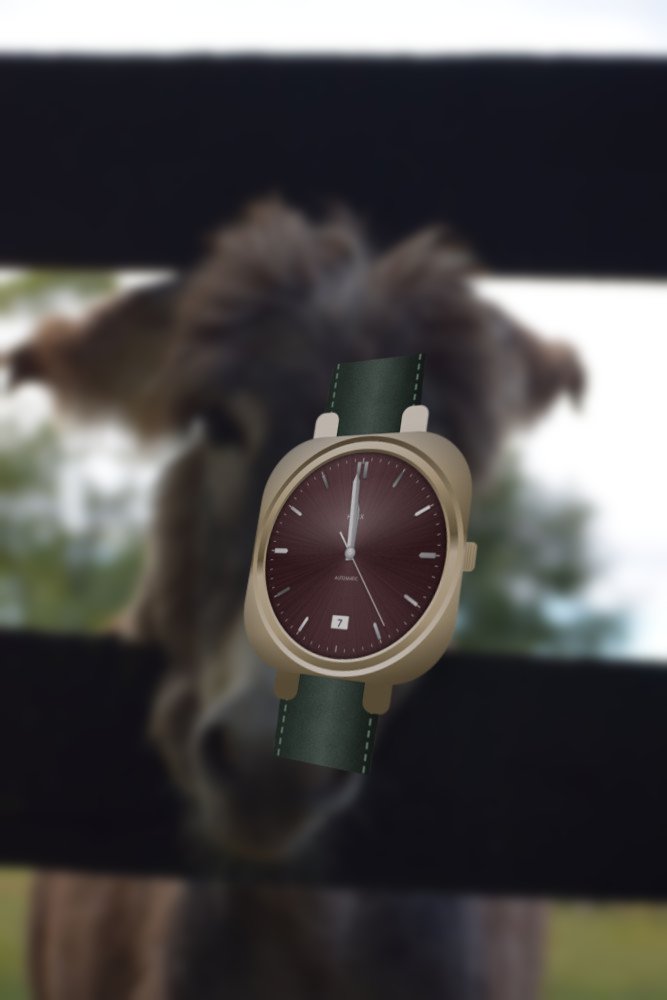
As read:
{"hour": 11, "minute": 59, "second": 24}
